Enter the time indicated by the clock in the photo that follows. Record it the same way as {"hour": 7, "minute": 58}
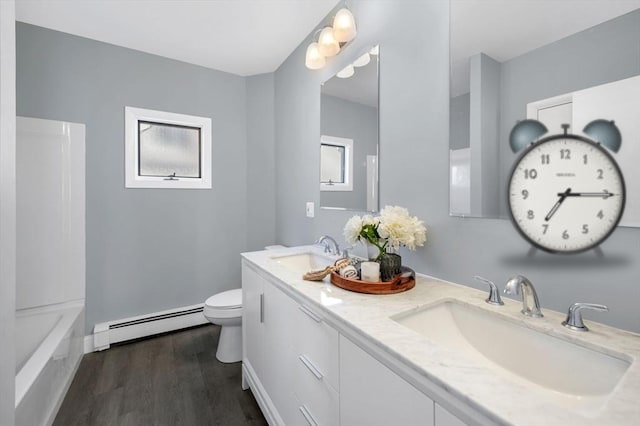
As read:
{"hour": 7, "minute": 15}
